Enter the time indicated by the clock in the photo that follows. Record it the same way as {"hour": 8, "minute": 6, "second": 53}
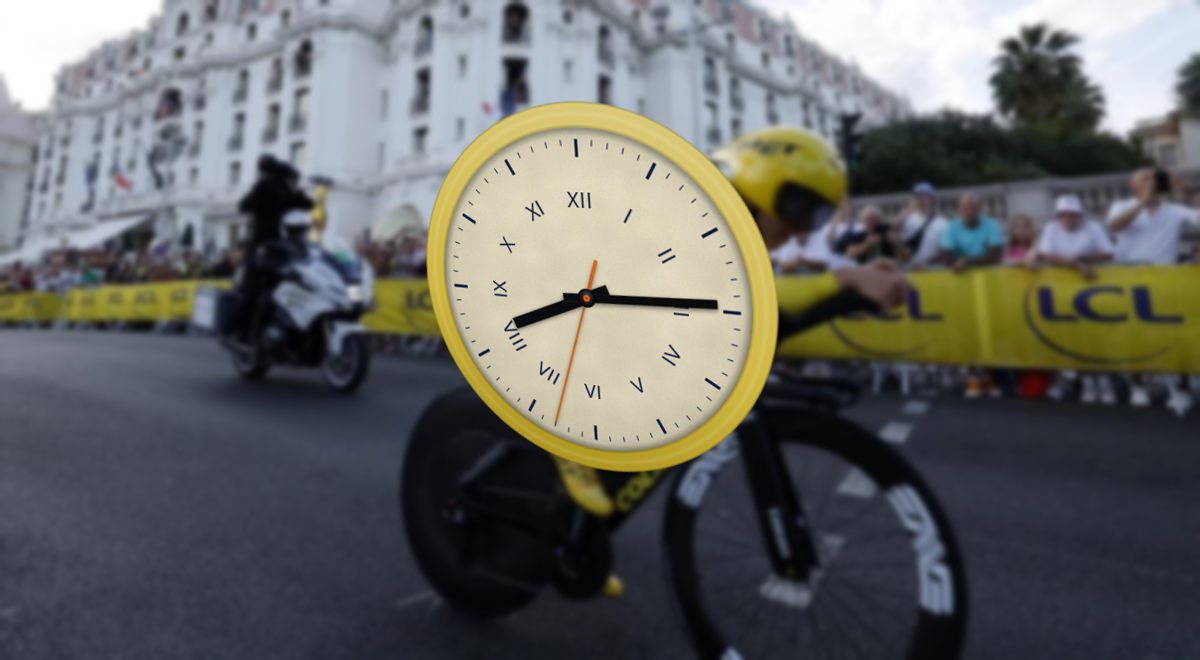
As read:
{"hour": 8, "minute": 14, "second": 33}
